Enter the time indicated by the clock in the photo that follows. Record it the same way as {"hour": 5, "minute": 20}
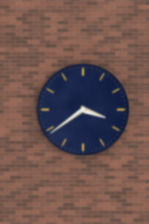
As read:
{"hour": 3, "minute": 39}
